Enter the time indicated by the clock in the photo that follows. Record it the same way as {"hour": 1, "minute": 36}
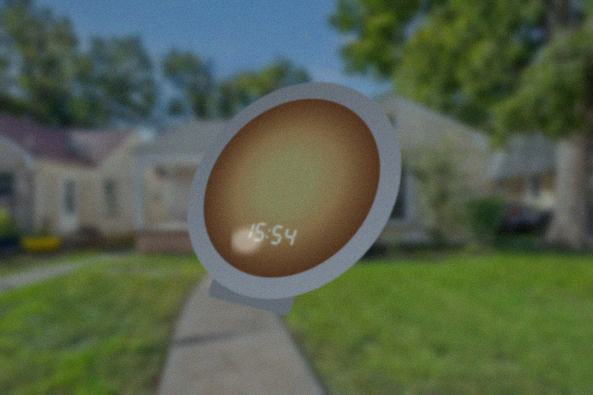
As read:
{"hour": 15, "minute": 54}
